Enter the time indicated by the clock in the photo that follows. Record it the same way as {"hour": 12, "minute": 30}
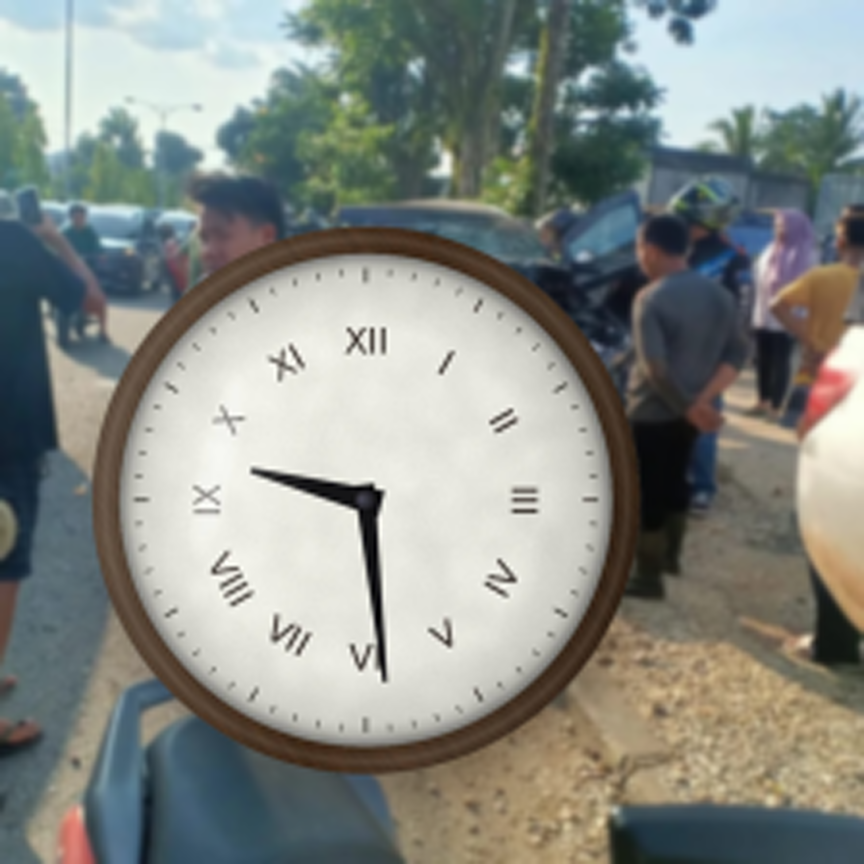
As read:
{"hour": 9, "minute": 29}
